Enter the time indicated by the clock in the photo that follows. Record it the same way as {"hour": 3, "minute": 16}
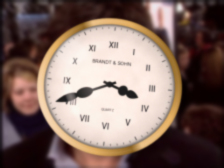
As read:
{"hour": 3, "minute": 41}
